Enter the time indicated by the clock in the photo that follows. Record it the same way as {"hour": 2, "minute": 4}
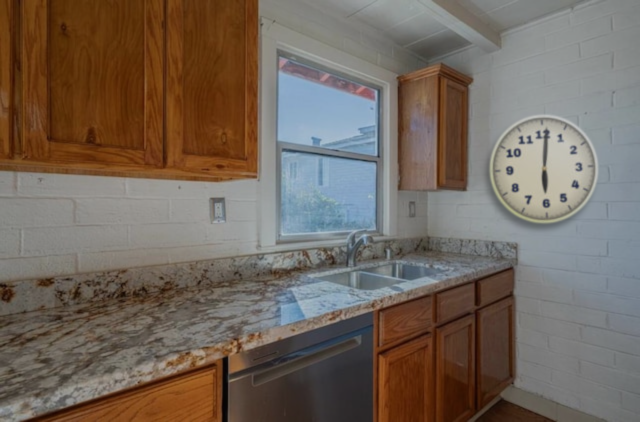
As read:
{"hour": 6, "minute": 1}
